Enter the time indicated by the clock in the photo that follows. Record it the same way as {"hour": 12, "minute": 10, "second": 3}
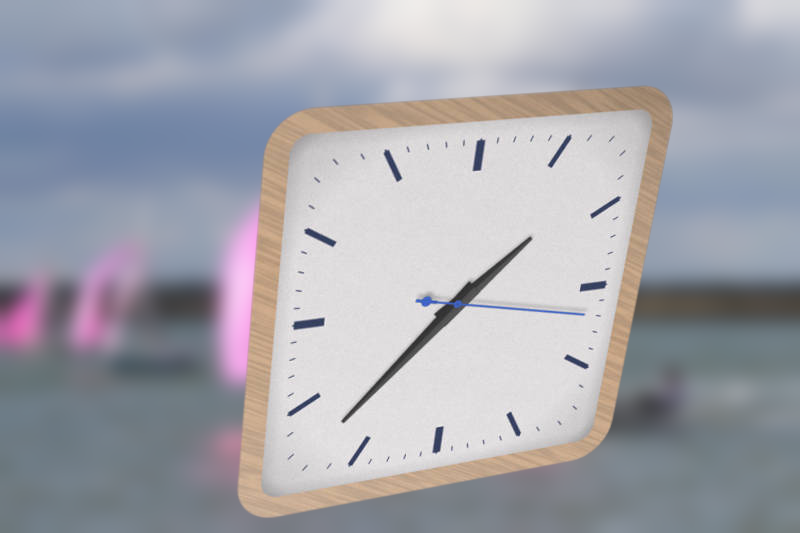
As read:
{"hour": 1, "minute": 37, "second": 17}
